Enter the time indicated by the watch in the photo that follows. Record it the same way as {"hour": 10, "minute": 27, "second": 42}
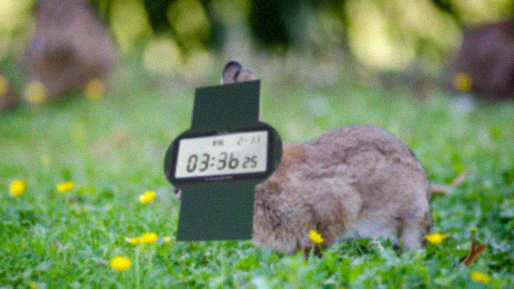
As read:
{"hour": 3, "minute": 36, "second": 25}
